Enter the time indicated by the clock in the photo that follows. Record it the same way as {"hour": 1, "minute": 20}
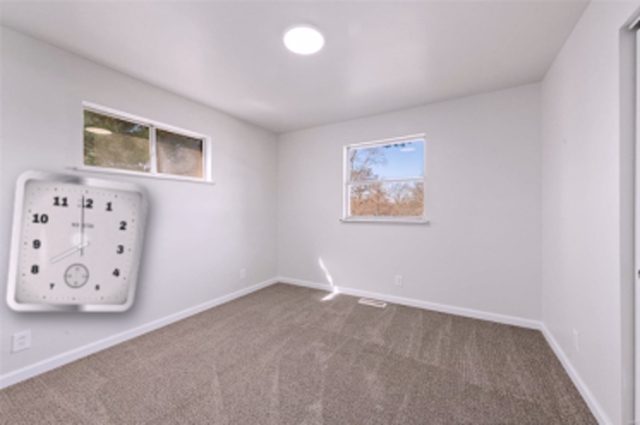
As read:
{"hour": 7, "minute": 59}
